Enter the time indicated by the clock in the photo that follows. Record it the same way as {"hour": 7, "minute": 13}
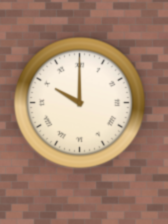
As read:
{"hour": 10, "minute": 0}
